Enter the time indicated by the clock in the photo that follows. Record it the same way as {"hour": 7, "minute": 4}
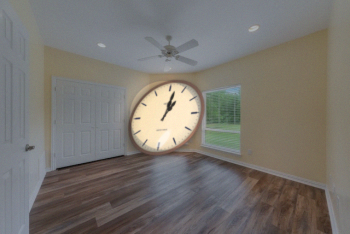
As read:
{"hour": 1, "minute": 2}
